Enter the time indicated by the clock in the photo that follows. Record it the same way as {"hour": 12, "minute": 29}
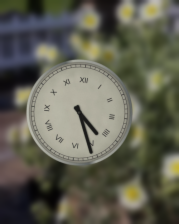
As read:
{"hour": 4, "minute": 26}
